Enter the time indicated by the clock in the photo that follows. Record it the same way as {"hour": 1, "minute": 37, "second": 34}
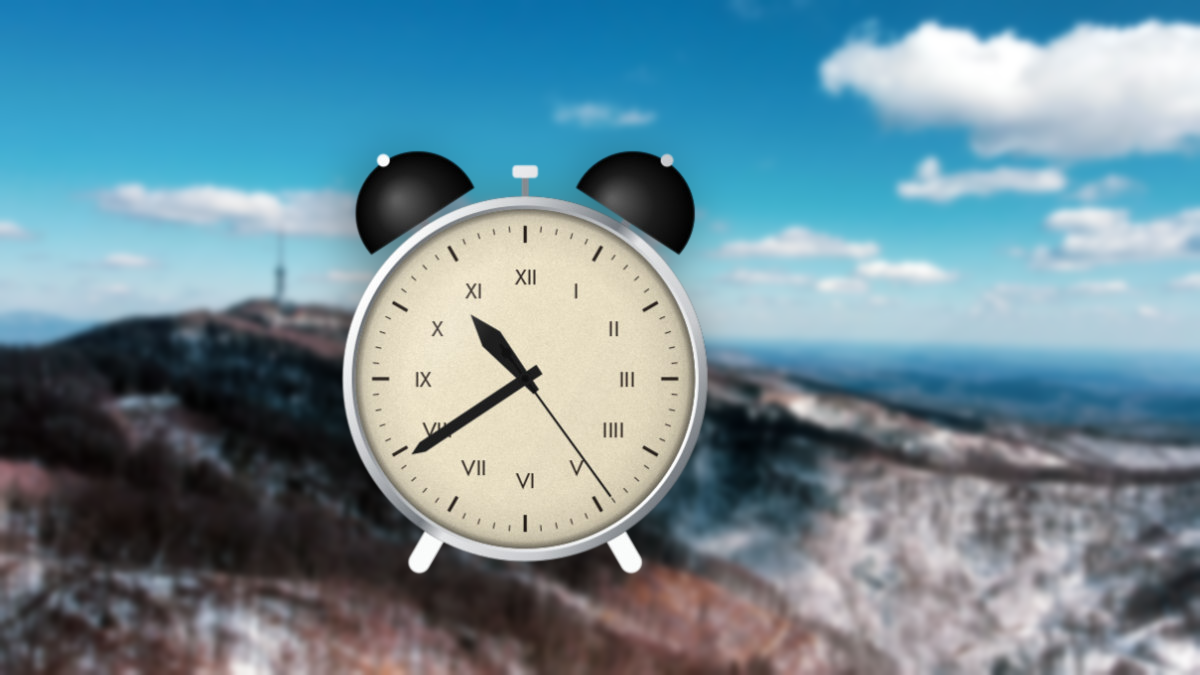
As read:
{"hour": 10, "minute": 39, "second": 24}
